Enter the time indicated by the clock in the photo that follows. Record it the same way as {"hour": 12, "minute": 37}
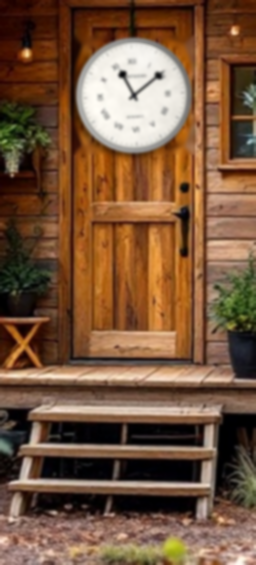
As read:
{"hour": 11, "minute": 9}
